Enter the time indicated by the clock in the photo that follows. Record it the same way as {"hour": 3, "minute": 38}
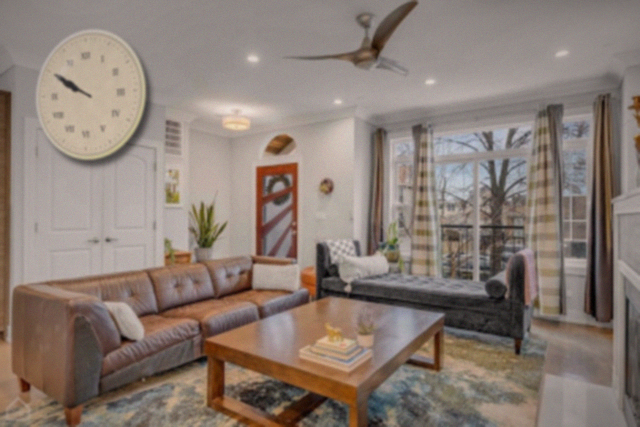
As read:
{"hour": 9, "minute": 50}
